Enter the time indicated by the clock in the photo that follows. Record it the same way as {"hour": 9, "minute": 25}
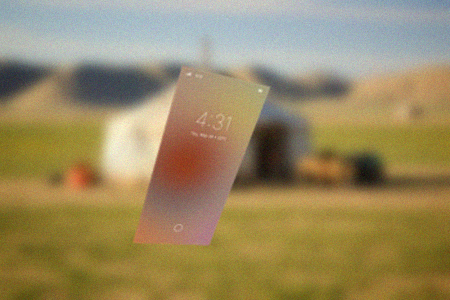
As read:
{"hour": 4, "minute": 31}
